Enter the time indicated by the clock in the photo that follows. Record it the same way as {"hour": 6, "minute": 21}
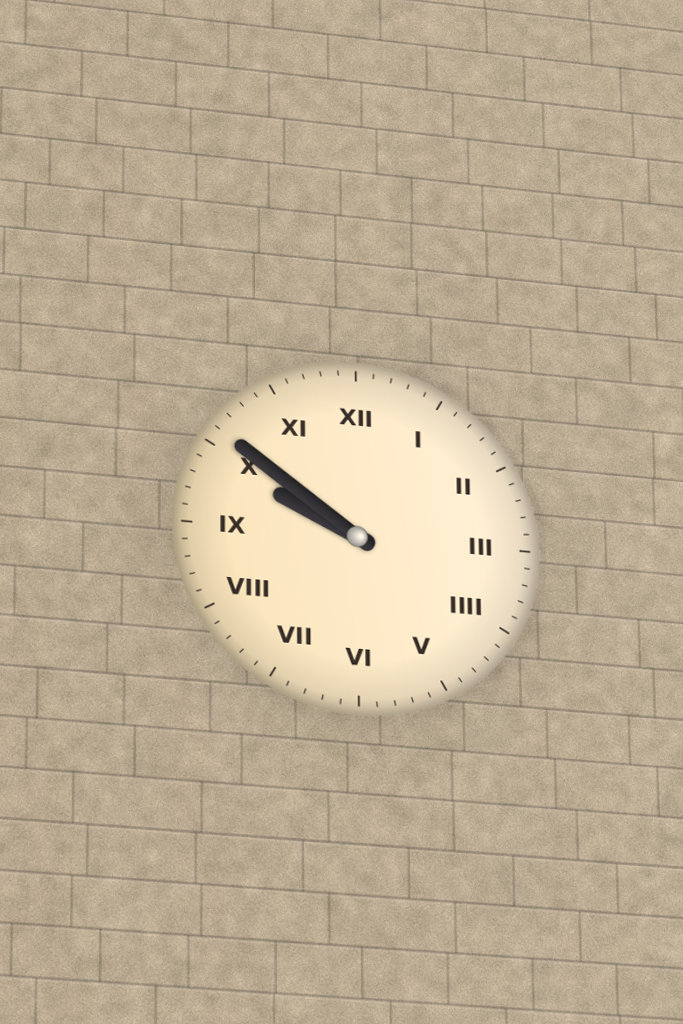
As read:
{"hour": 9, "minute": 51}
